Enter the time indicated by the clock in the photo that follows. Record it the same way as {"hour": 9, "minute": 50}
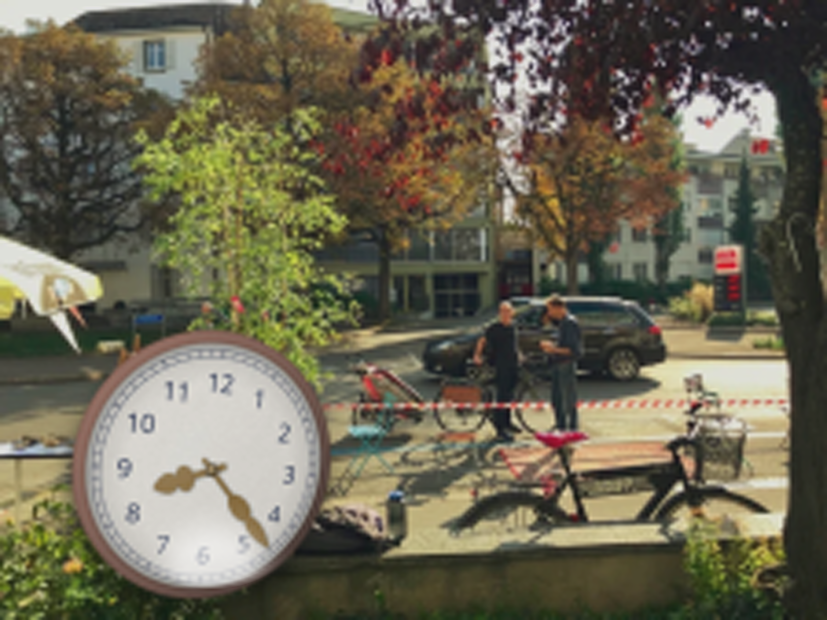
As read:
{"hour": 8, "minute": 23}
